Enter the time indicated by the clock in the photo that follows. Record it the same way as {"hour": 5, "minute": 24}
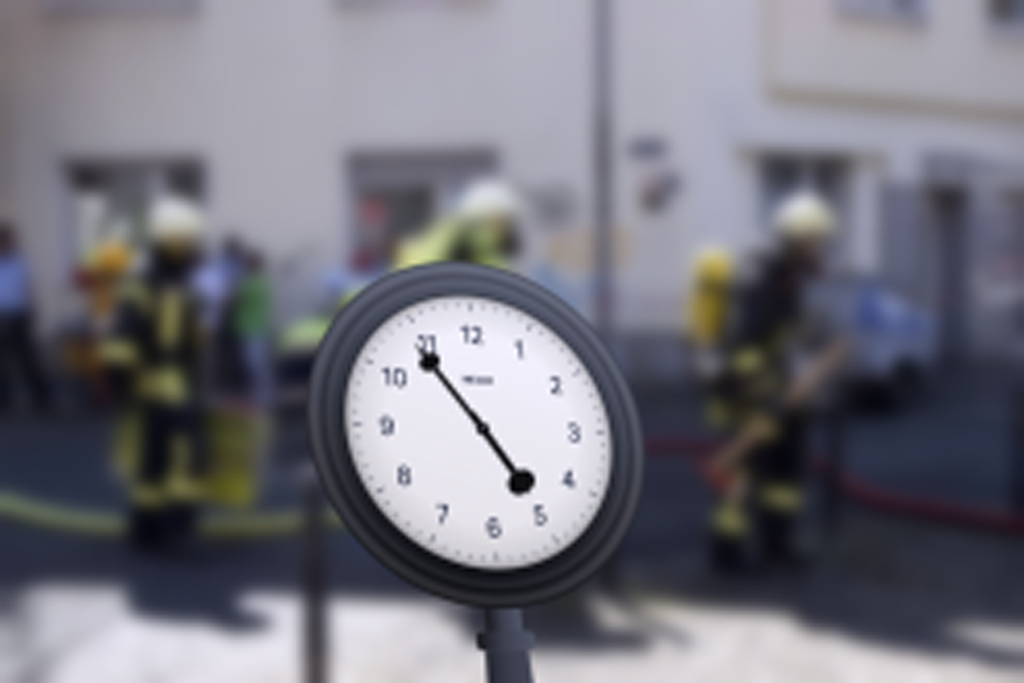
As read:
{"hour": 4, "minute": 54}
